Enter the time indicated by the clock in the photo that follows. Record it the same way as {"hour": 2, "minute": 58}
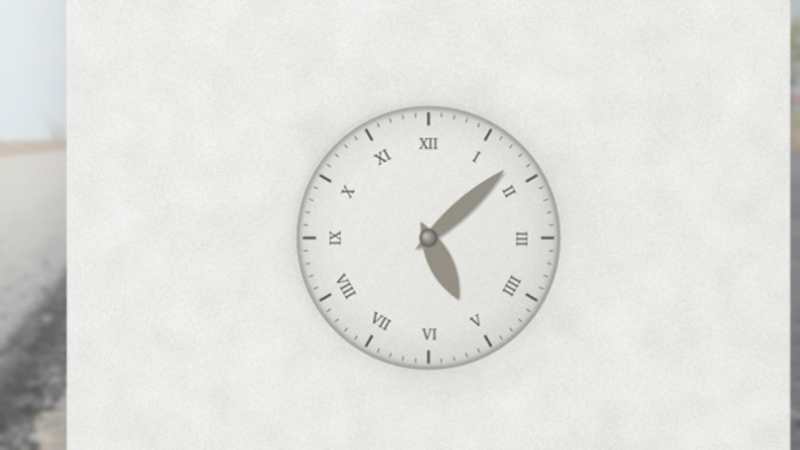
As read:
{"hour": 5, "minute": 8}
